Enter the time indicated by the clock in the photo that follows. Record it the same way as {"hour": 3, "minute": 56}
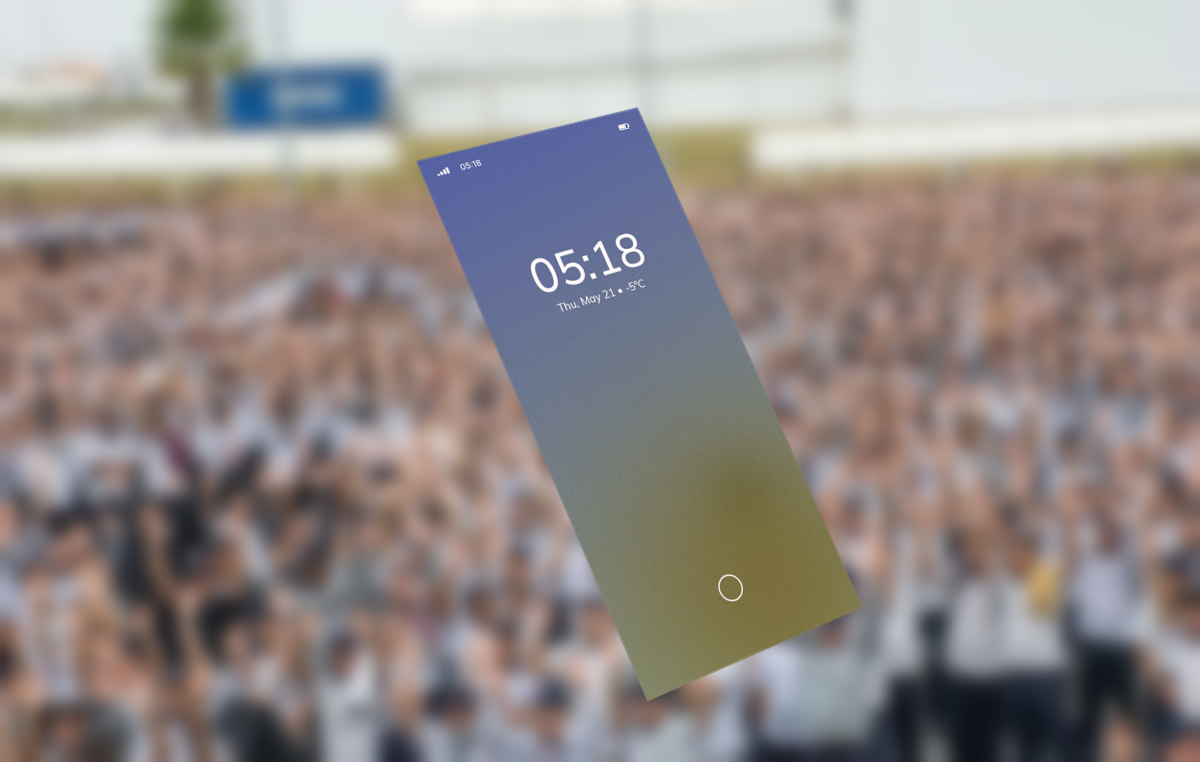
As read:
{"hour": 5, "minute": 18}
